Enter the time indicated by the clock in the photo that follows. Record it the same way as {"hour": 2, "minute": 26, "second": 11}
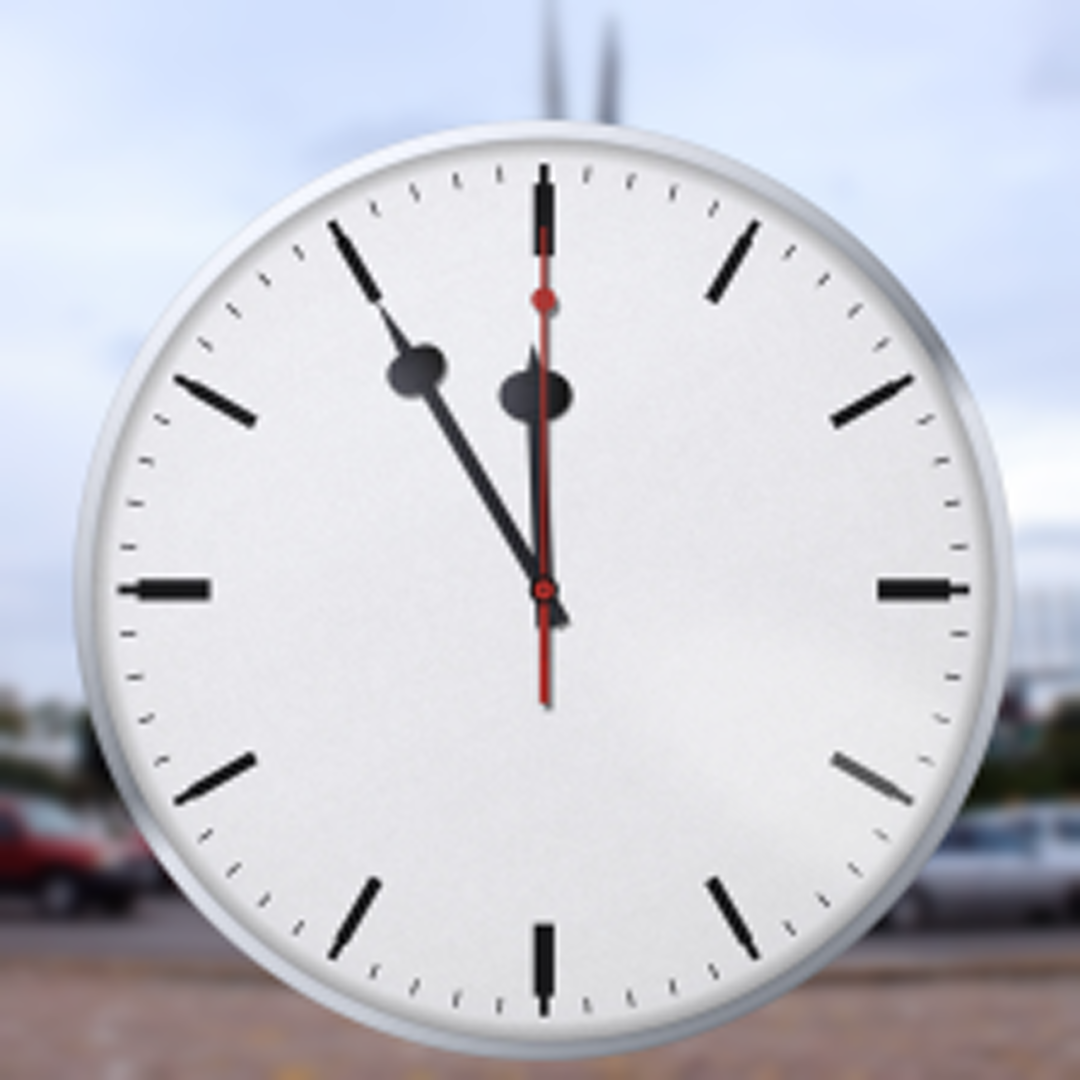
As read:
{"hour": 11, "minute": 55, "second": 0}
